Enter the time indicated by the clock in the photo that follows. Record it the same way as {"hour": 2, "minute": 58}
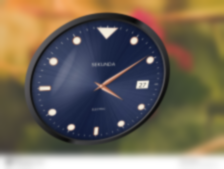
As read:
{"hour": 4, "minute": 9}
